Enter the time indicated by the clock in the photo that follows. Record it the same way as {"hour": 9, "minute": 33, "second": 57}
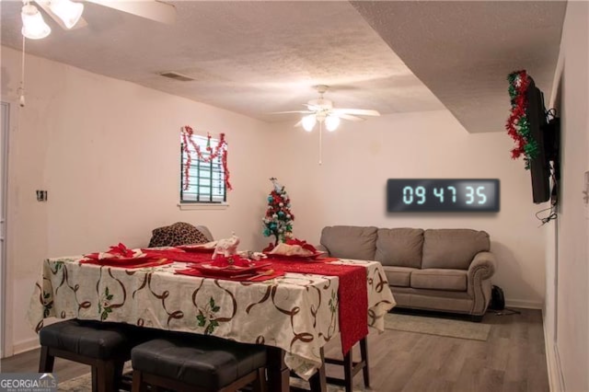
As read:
{"hour": 9, "minute": 47, "second": 35}
